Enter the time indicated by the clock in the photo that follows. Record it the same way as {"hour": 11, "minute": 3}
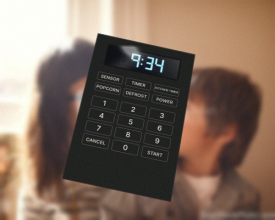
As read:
{"hour": 9, "minute": 34}
